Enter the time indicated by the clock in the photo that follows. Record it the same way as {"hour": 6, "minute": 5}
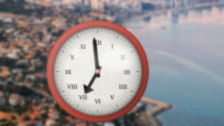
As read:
{"hour": 6, "minute": 59}
